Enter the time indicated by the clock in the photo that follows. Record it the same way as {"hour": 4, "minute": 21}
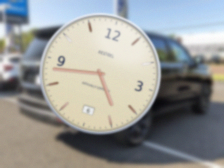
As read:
{"hour": 4, "minute": 43}
